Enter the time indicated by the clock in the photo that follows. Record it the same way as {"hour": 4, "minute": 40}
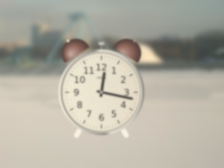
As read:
{"hour": 12, "minute": 17}
